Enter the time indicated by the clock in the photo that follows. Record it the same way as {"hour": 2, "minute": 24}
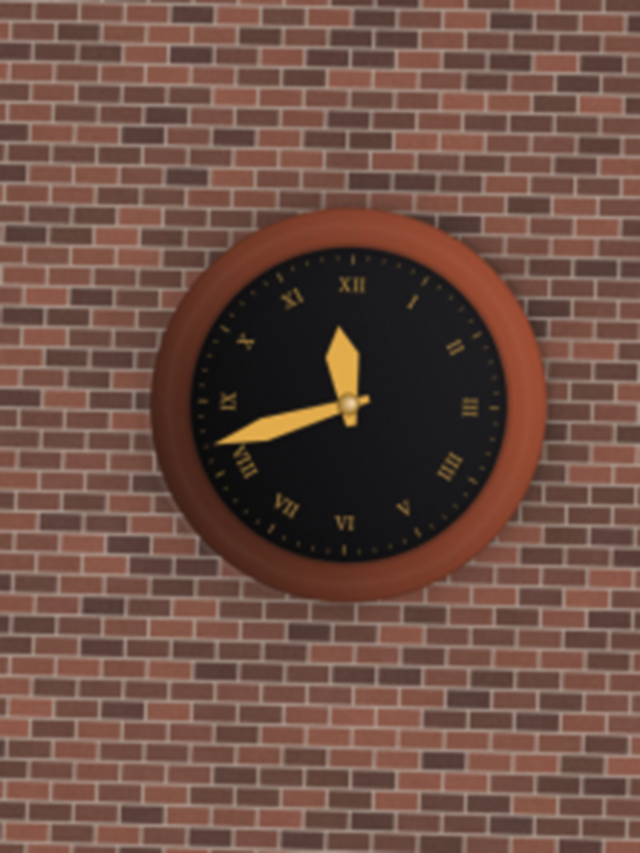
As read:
{"hour": 11, "minute": 42}
